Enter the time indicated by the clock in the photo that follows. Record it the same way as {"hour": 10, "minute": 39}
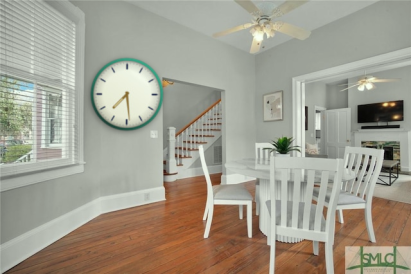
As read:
{"hour": 7, "minute": 29}
